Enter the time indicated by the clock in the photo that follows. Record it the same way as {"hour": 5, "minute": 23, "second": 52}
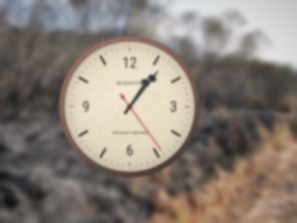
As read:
{"hour": 1, "minute": 6, "second": 24}
